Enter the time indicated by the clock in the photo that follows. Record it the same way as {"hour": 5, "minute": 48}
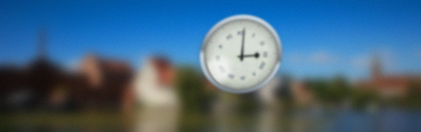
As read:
{"hour": 3, "minute": 1}
